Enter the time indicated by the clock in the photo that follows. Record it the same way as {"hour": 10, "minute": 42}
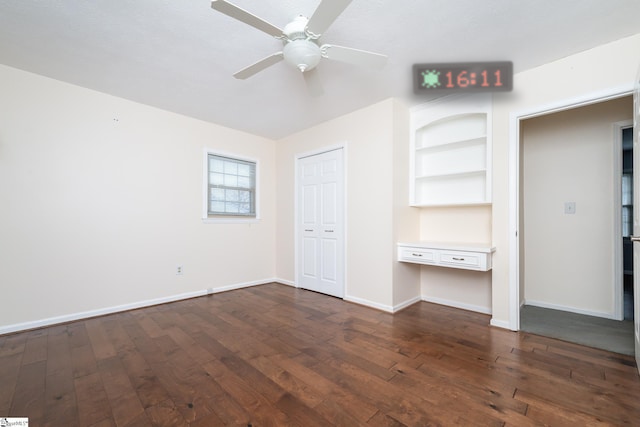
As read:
{"hour": 16, "minute": 11}
